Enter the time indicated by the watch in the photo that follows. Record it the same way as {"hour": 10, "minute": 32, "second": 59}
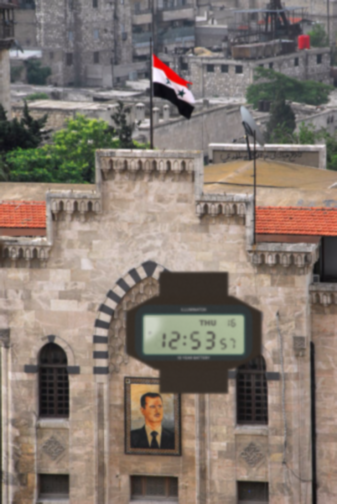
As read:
{"hour": 12, "minute": 53, "second": 57}
